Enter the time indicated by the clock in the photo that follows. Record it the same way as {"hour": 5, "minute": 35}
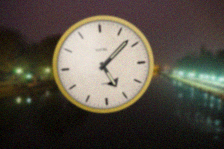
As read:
{"hour": 5, "minute": 8}
